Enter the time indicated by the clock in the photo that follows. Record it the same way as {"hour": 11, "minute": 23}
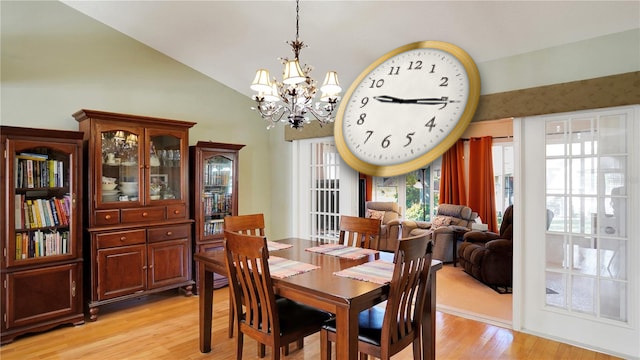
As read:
{"hour": 9, "minute": 15}
